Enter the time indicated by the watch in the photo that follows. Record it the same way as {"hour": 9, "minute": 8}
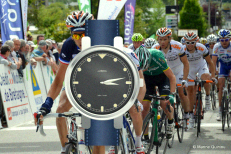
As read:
{"hour": 3, "minute": 13}
